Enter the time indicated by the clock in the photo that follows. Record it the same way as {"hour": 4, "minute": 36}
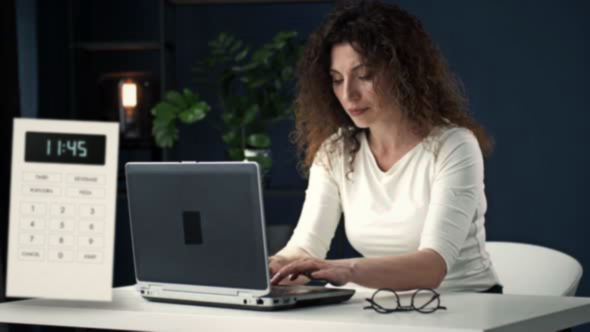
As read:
{"hour": 11, "minute": 45}
